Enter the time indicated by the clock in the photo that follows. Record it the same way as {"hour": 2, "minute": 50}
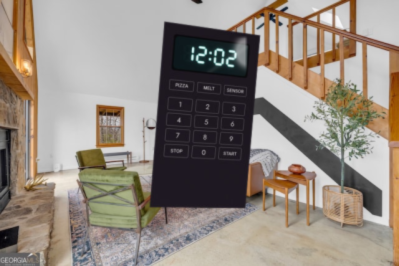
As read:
{"hour": 12, "minute": 2}
